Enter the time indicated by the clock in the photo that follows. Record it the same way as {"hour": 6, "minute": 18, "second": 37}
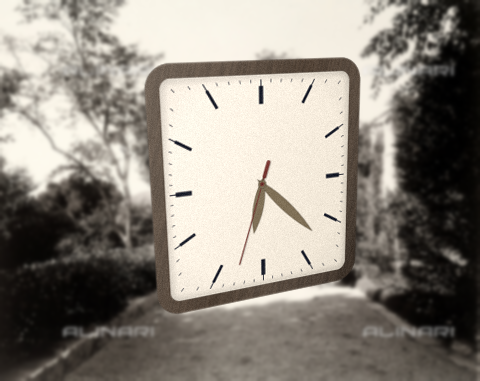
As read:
{"hour": 6, "minute": 22, "second": 33}
